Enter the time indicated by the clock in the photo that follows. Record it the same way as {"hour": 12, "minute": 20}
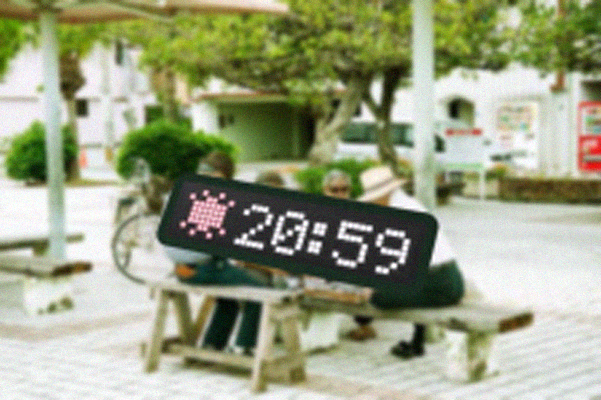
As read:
{"hour": 20, "minute": 59}
